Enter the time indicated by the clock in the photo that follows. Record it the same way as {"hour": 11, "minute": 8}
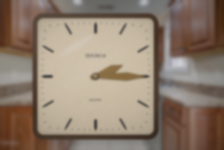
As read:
{"hour": 2, "minute": 15}
